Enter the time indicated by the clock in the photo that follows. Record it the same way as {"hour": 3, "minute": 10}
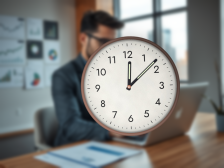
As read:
{"hour": 12, "minute": 8}
